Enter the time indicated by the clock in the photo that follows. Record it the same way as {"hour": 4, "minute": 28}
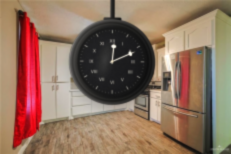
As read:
{"hour": 12, "minute": 11}
